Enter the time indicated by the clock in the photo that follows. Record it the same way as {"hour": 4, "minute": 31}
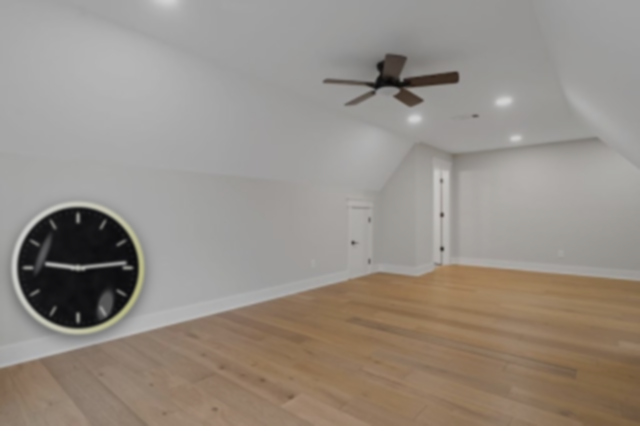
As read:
{"hour": 9, "minute": 14}
